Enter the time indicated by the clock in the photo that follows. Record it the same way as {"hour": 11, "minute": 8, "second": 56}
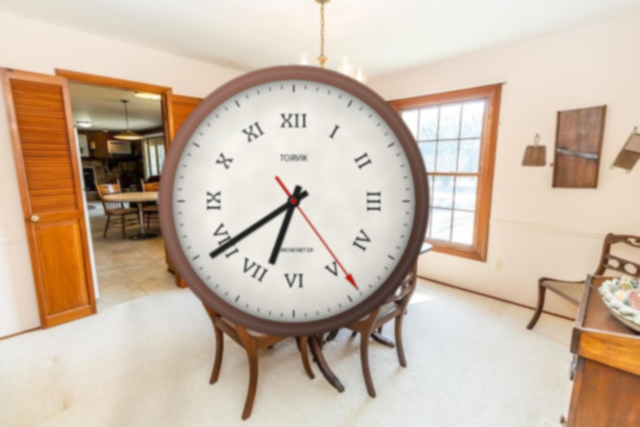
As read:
{"hour": 6, "minute": 39, "second": 24}
